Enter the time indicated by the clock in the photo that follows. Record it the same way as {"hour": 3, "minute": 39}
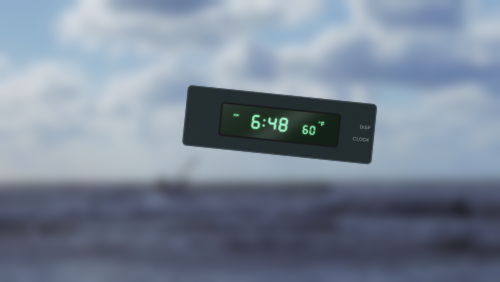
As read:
{"hour": 6, "minute": 48}
